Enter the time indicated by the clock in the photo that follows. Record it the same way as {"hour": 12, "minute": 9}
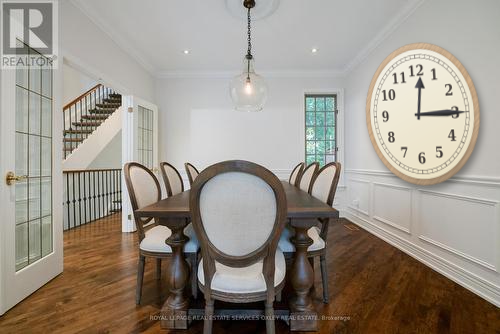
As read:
{"hour": 12, "minute": 15}
